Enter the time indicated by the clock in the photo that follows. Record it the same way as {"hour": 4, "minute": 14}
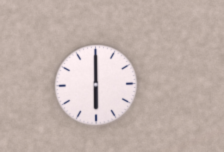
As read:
{"hour": 6, "minute": 0}
